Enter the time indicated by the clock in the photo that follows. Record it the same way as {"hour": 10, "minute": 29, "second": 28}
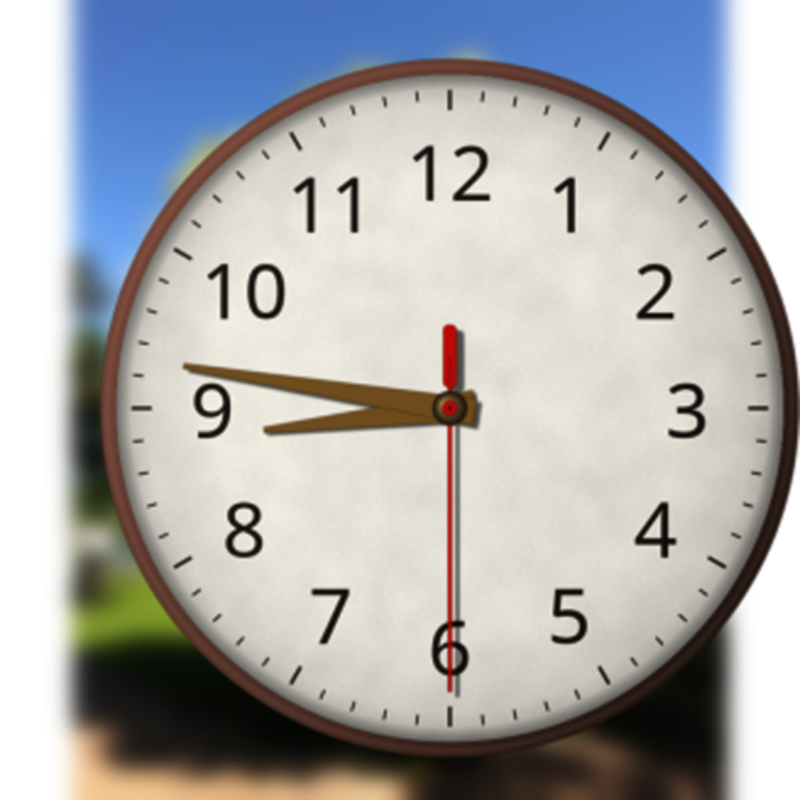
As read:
{"hour": 8, "minute": 46, "second": 30}
